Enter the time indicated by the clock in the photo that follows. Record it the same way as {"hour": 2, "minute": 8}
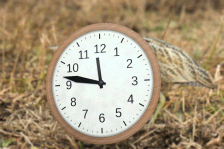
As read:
{"hour": 11, "minute": 47}
